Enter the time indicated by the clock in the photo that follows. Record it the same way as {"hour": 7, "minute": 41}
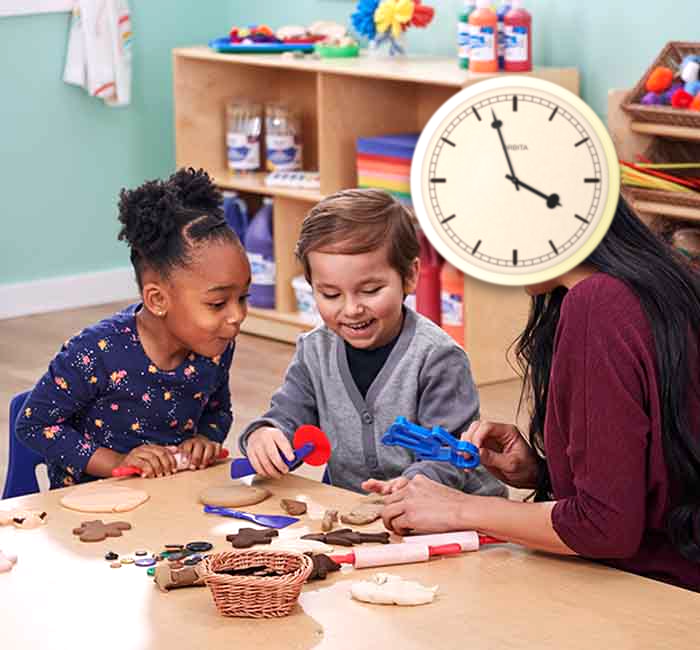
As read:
{"hour": 3, "minute": 57}
